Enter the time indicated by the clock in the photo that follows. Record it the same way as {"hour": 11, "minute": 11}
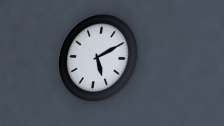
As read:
{"hour": 5, "minute": 10}
